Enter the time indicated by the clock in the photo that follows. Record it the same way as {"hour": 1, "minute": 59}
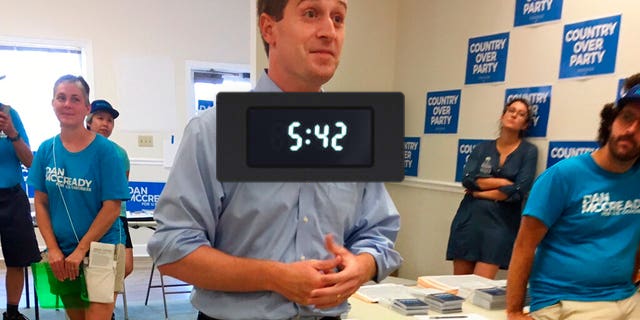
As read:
{"hour": 5, "minute": 42}
